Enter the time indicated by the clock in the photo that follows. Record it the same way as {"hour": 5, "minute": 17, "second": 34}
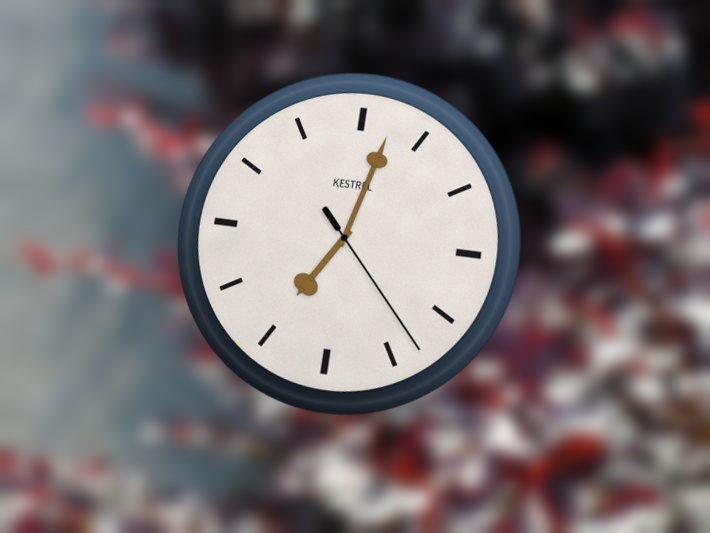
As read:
{"hour": 7, "minute": 2, "second": 23}
